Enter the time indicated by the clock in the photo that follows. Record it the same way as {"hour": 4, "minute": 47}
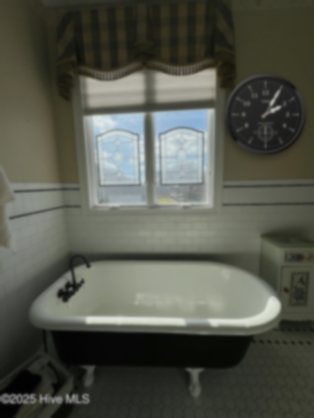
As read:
{"hour": 2, "minute": 5}
